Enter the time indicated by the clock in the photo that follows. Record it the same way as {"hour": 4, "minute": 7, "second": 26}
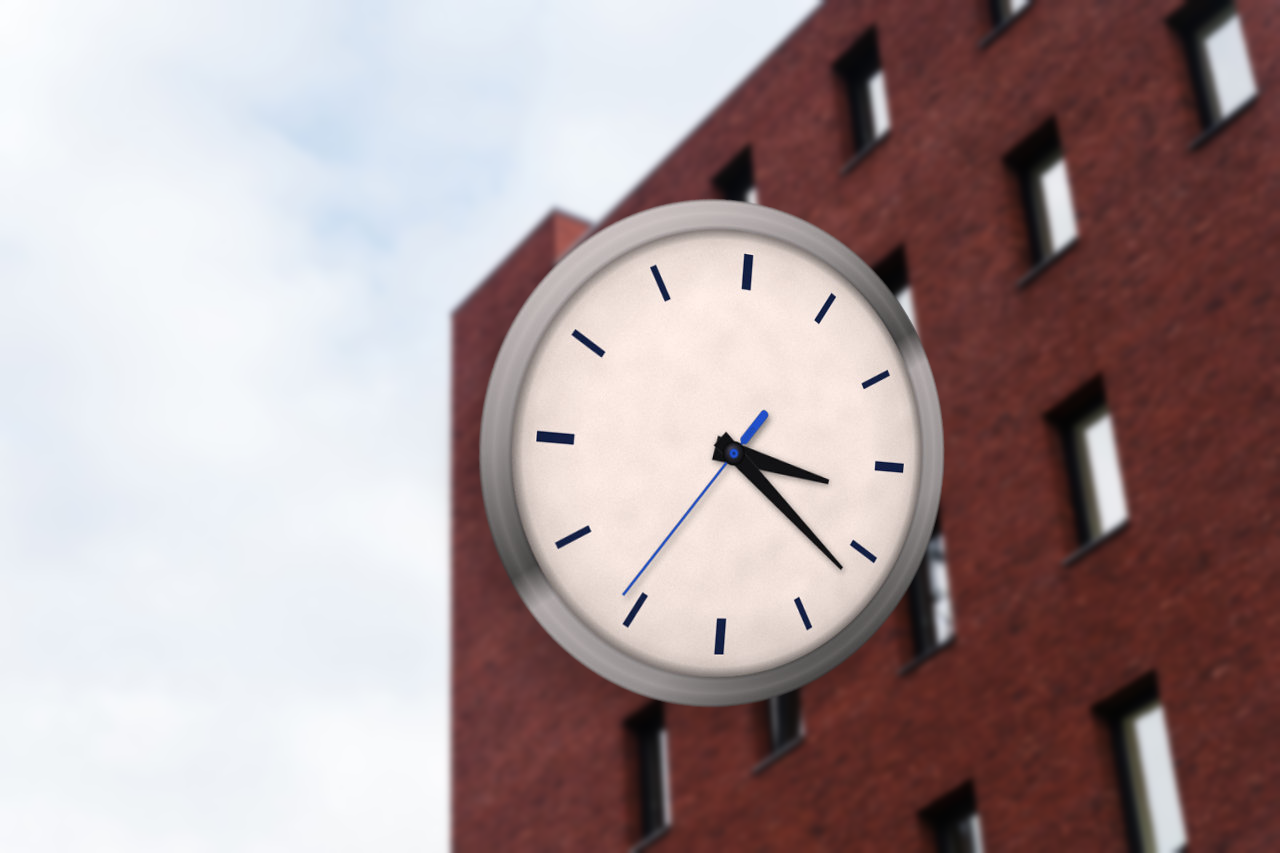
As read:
{"hour": 3, "minute": 21, "second": 36}
